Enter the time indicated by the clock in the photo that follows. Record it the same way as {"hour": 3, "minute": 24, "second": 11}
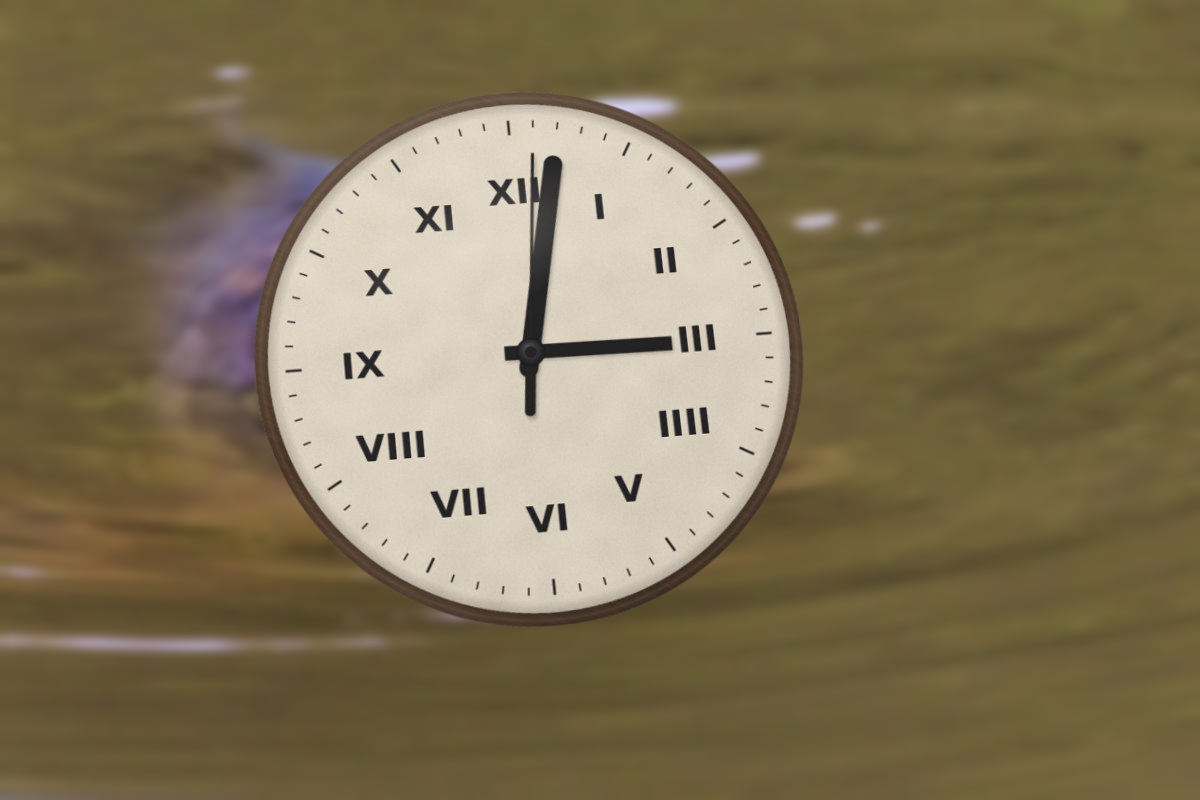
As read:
{"hour": 3, "minute": 2, "second": 1}
